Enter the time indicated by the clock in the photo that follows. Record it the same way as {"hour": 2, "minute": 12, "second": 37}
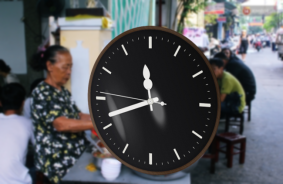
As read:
{"hour": 11, "minute": 41, "second": 46}
